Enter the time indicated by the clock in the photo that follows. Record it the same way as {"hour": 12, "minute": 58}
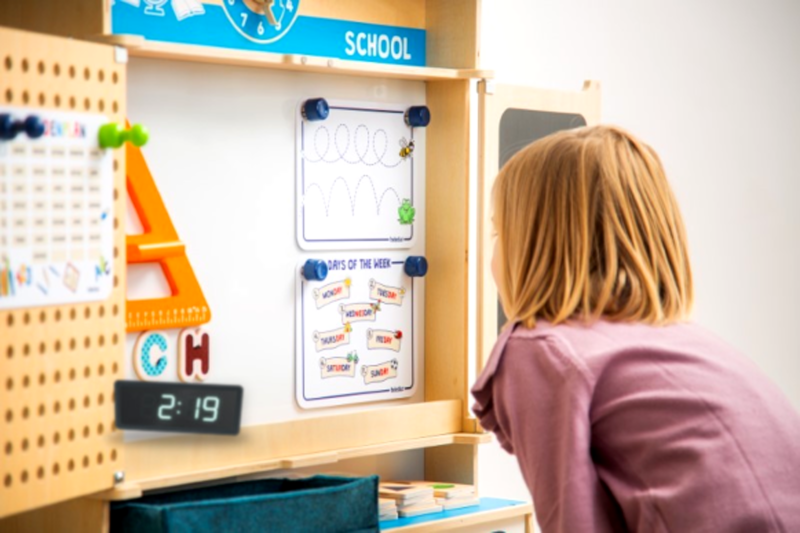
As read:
{"hour": 2, "minute": 19}
